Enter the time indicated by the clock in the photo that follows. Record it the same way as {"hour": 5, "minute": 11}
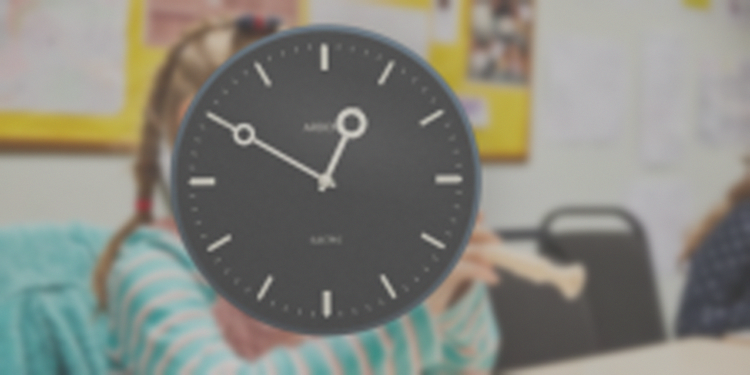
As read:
{"hour": 12, "minute": 50}
